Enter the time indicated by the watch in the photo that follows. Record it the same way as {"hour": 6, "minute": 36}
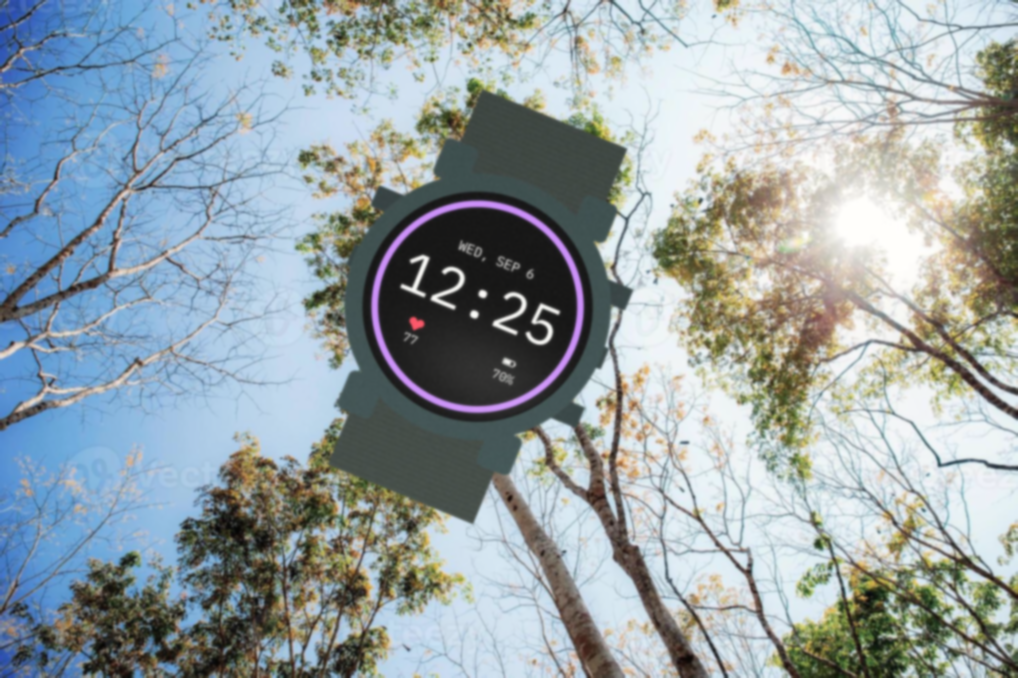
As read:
{"hour": 12, "minute": 25}
